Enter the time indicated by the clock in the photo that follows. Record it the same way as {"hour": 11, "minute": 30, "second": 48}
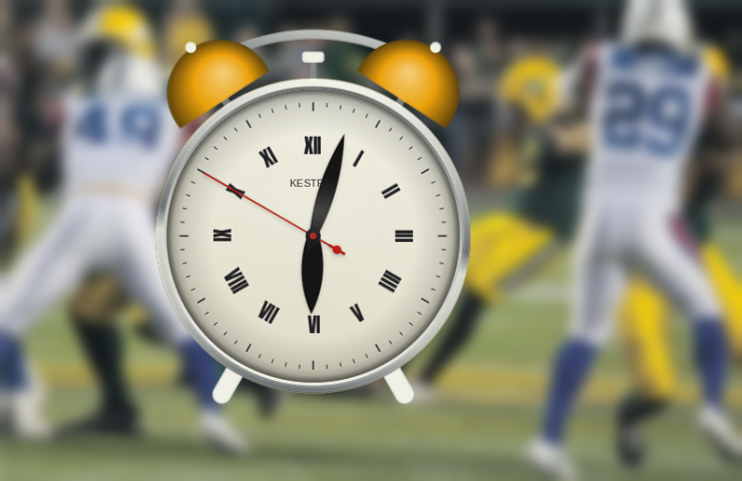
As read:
{"hour": 6, "minute": 2, "second": 50}
